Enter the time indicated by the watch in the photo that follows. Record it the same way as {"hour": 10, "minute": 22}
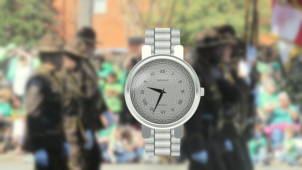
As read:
{"hour": 9, "minute": 34}
